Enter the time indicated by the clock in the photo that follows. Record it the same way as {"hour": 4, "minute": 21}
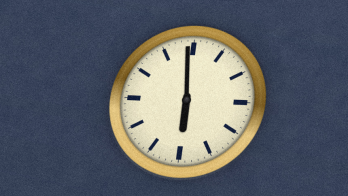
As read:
{"hour": 5, "minute": 59}
